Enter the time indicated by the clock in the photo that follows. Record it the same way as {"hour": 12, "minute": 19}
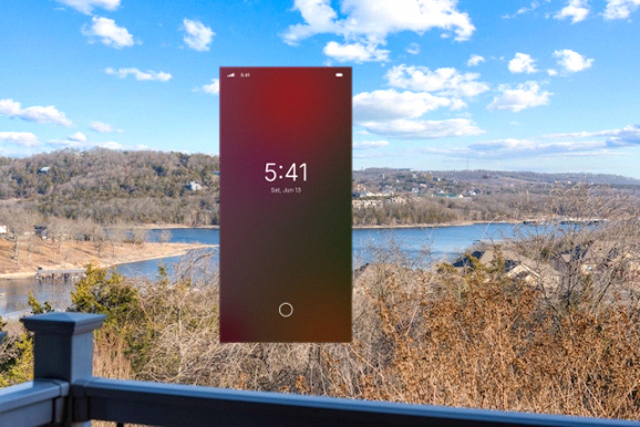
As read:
{"hour": 5, "minute": 41}
